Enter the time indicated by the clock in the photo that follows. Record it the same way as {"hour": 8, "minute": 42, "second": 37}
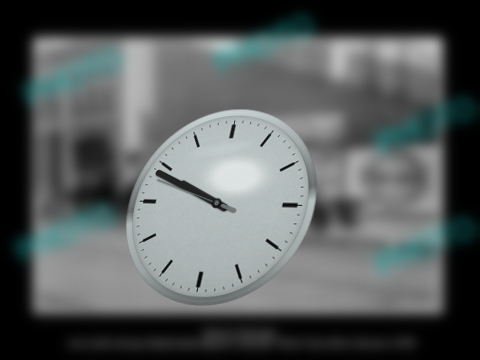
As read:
{"hour": 9, "minute": 48, "second": 48}
